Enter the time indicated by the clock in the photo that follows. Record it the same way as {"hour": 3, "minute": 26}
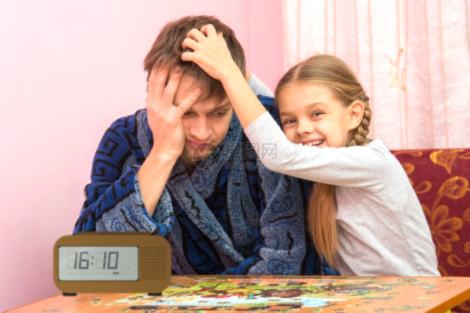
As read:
{"hour": 16, "minute": 10}
